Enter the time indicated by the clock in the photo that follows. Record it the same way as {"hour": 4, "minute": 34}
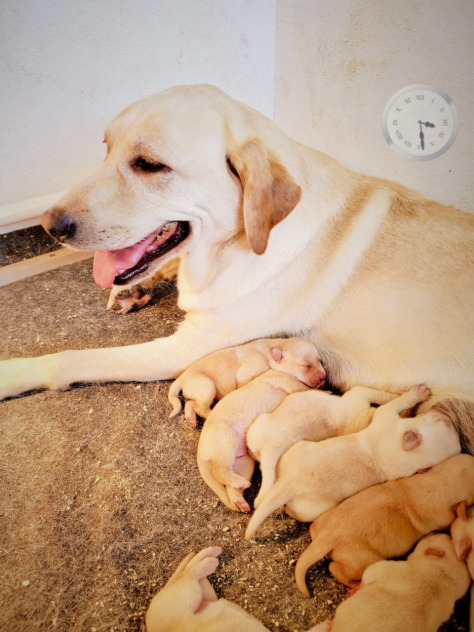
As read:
{"hour": 3, "minute": 29}
